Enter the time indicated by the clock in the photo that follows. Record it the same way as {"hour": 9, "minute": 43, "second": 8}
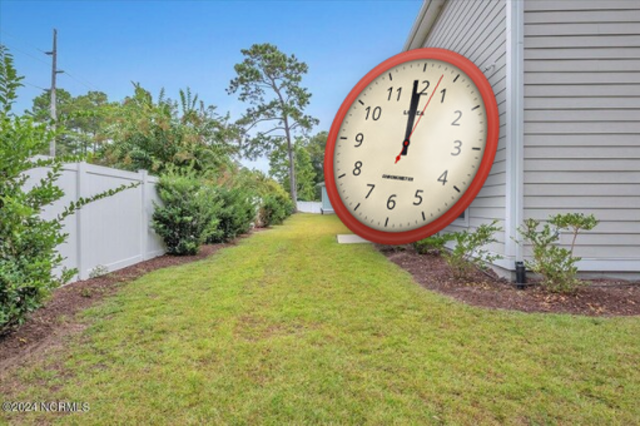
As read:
{"hour": 11, "minute": 59, "second": 3}
